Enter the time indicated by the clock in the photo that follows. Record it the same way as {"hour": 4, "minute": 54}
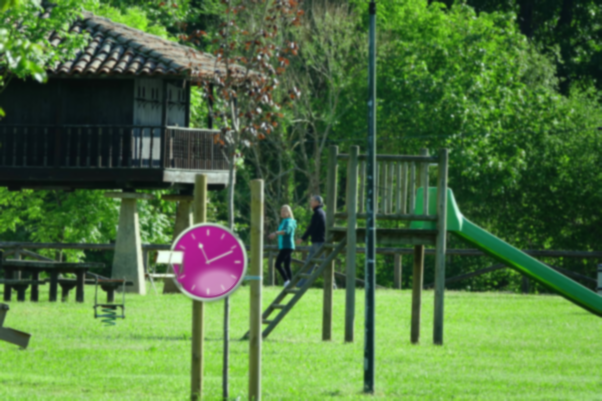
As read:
{"hour": 11, "minute": 11}
